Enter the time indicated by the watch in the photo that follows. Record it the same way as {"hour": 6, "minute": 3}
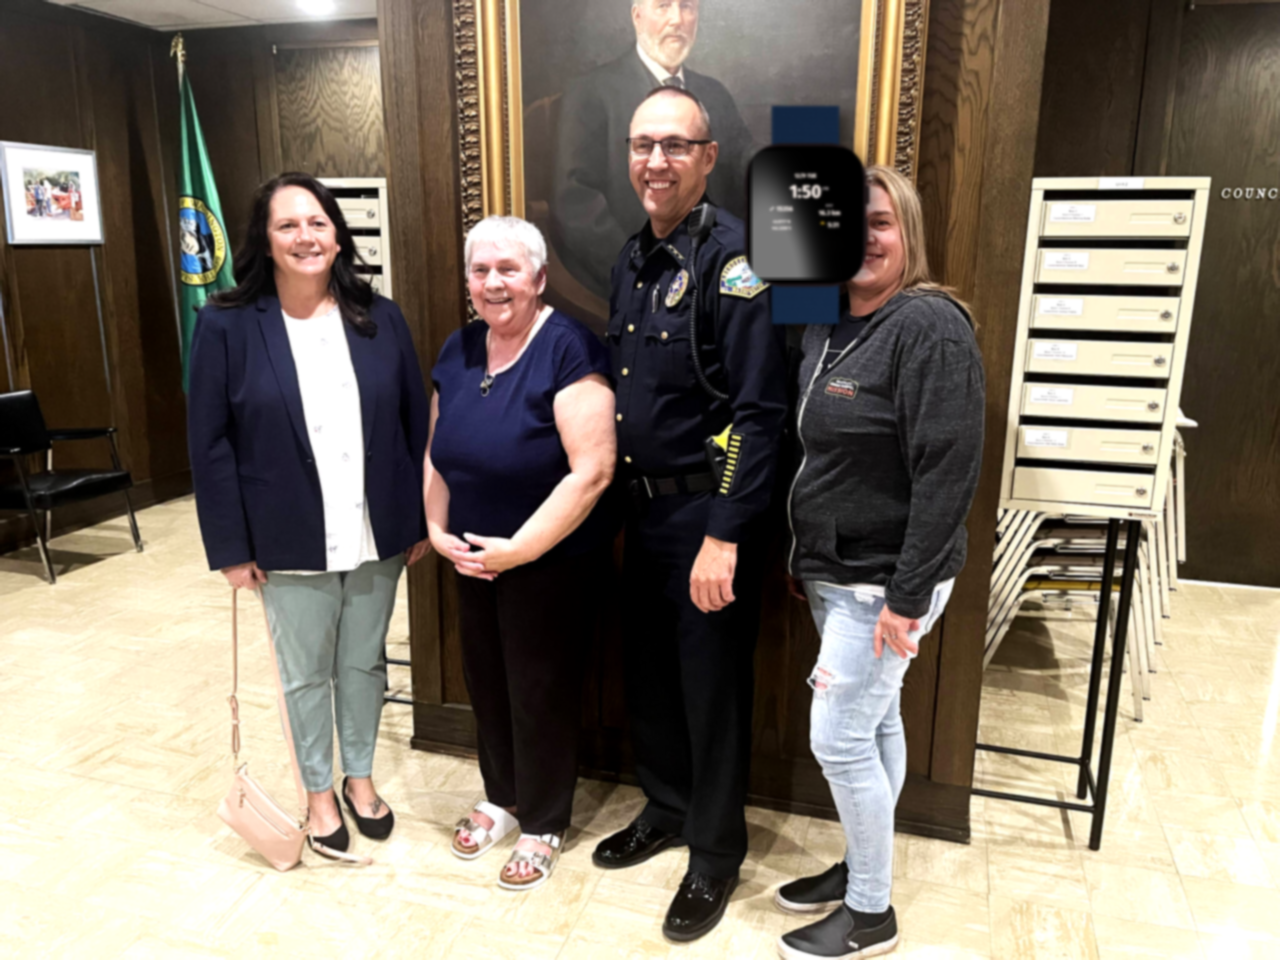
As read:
{"hour": 1, "minute": 50}
